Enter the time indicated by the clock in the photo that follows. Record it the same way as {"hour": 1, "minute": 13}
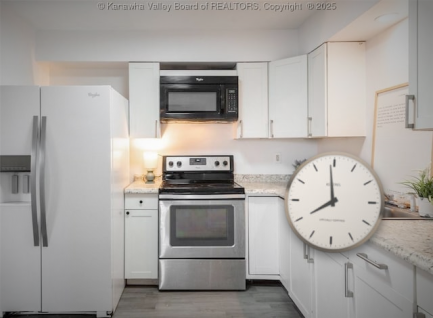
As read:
{"hour": 7, "minute": 59}
